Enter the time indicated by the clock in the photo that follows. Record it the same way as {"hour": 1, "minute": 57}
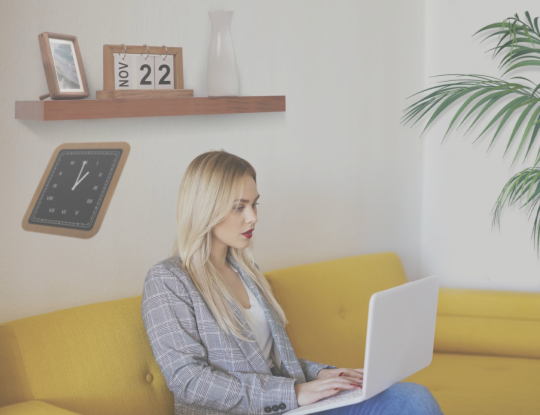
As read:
{"hour": 1, "minute": 0}
